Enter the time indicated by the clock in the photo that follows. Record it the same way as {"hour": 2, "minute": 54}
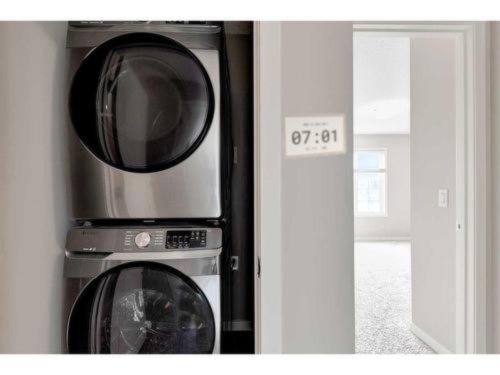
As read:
{"hour": 7, "minute": 1}
